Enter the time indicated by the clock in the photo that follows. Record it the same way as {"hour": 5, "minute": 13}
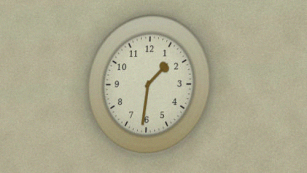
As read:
{"hour": 1, "minute": 31}
